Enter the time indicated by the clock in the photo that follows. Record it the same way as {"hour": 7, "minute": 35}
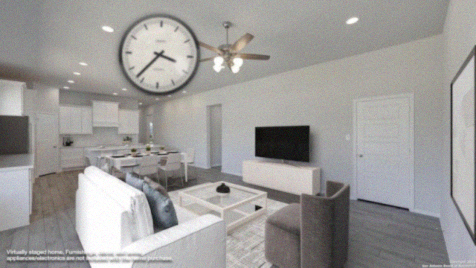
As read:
{"hour": 3, "minute": 37}
